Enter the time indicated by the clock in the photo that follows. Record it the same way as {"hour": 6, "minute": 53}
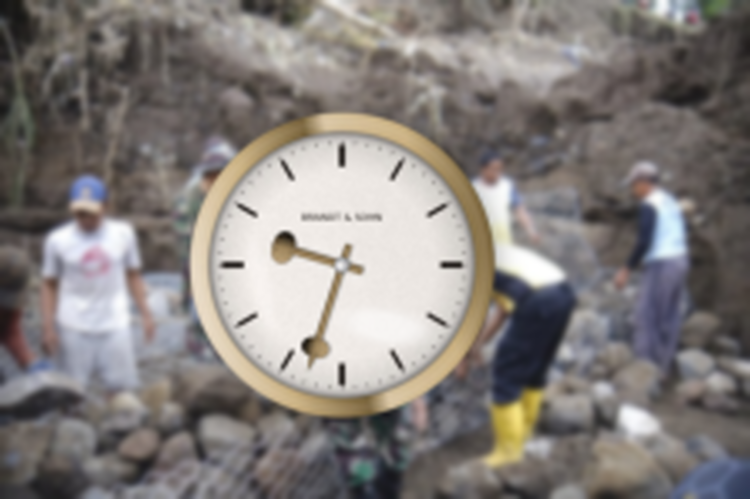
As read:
{"hour": 9, "minute": 33}
